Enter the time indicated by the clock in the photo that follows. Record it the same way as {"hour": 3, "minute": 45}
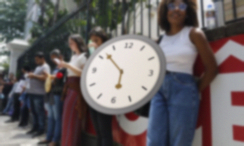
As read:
{"hour": 5, "minute": 52}
